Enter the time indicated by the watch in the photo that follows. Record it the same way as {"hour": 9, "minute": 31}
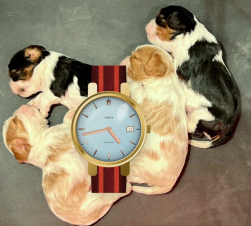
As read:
{"hour": 4, "minute": 43}
